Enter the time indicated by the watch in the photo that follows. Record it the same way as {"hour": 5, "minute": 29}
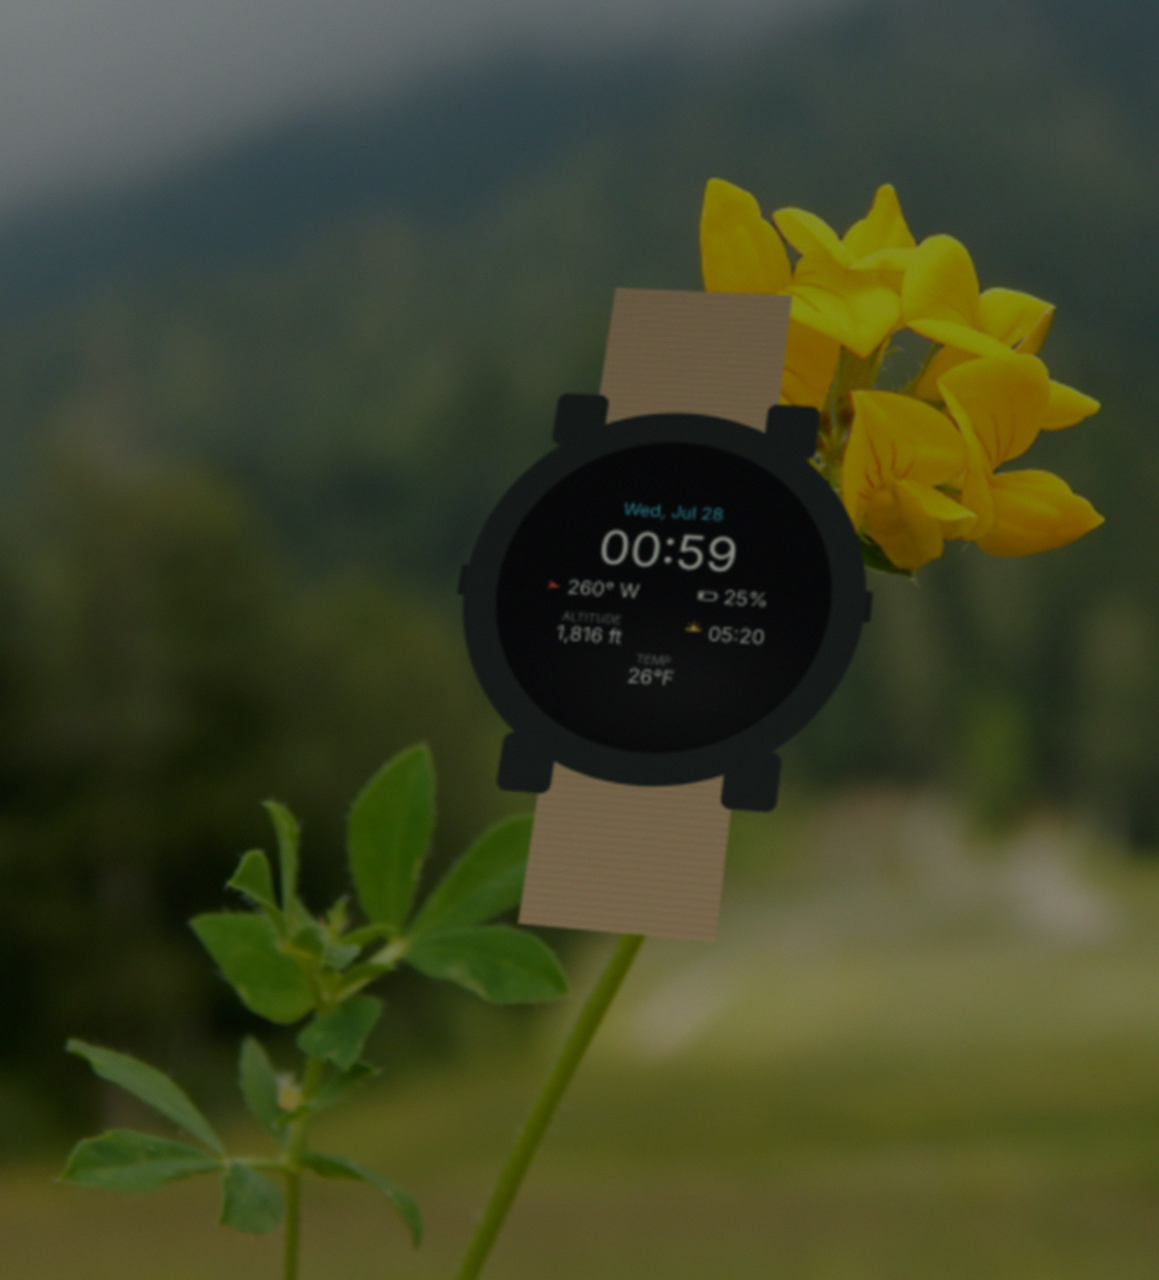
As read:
{"hour": 0, "minute": 59}
